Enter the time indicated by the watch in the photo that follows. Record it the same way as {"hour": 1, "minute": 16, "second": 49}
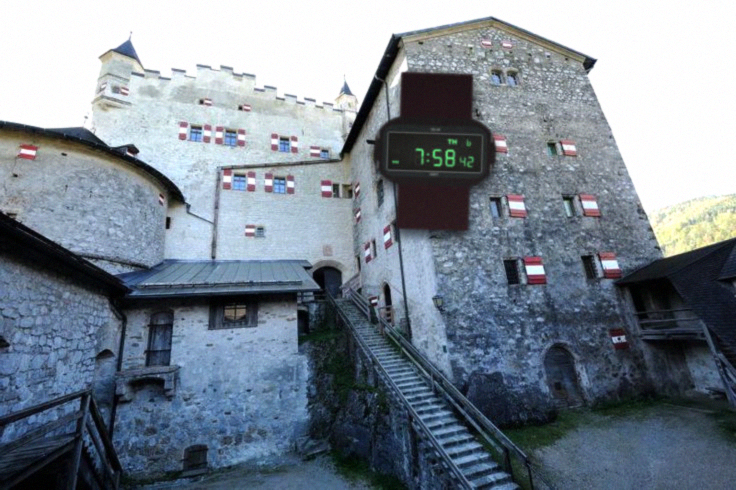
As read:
{"hour": 7, "minute": 58, "second": 42}
